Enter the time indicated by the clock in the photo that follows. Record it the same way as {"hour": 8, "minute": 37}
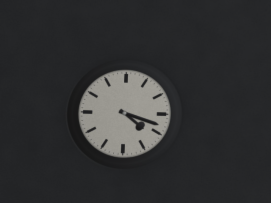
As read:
{"hour": 4, "minute": 18}
